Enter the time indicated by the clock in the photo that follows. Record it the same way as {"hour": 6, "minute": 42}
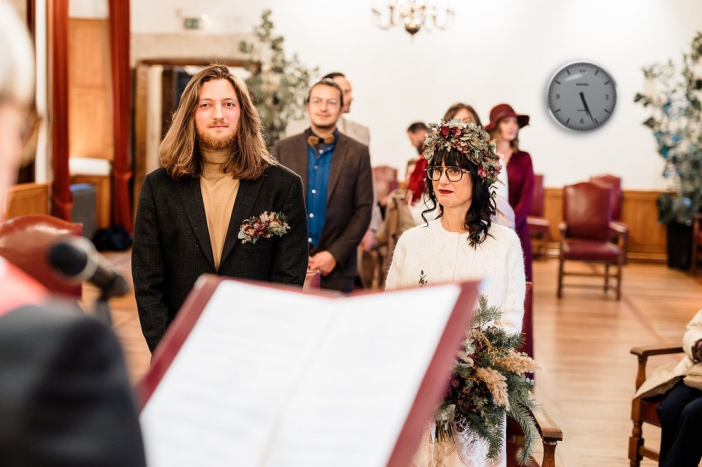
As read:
{"hour": 5, "minute": 26}
